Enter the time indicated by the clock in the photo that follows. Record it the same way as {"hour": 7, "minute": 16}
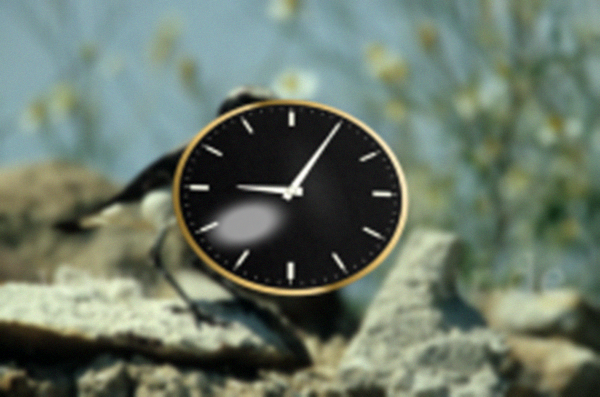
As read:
{"hour": 9, "minute": 5}
